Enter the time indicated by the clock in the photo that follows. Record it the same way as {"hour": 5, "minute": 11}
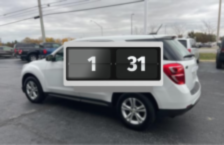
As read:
{"hour": 1, "minute": 31}
